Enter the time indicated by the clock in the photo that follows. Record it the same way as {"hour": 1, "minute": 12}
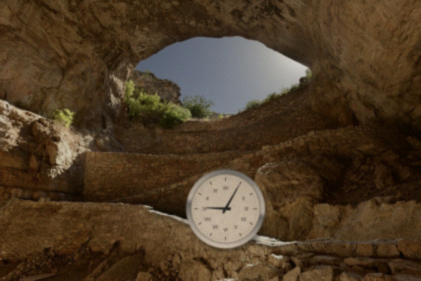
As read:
{"hour": 9, "minute": 5}
